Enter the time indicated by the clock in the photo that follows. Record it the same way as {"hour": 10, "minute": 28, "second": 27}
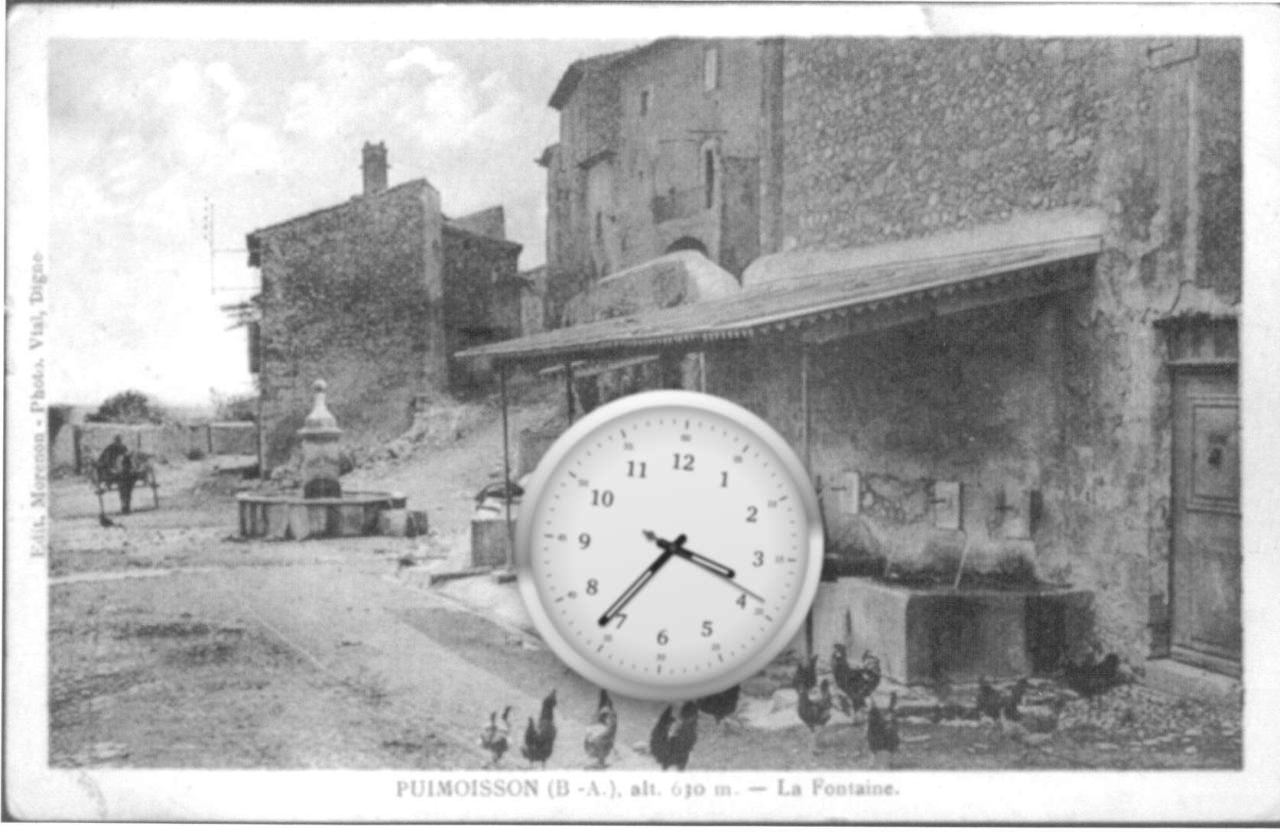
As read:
{"hour": 3, "minute": 36, "second": 19}
